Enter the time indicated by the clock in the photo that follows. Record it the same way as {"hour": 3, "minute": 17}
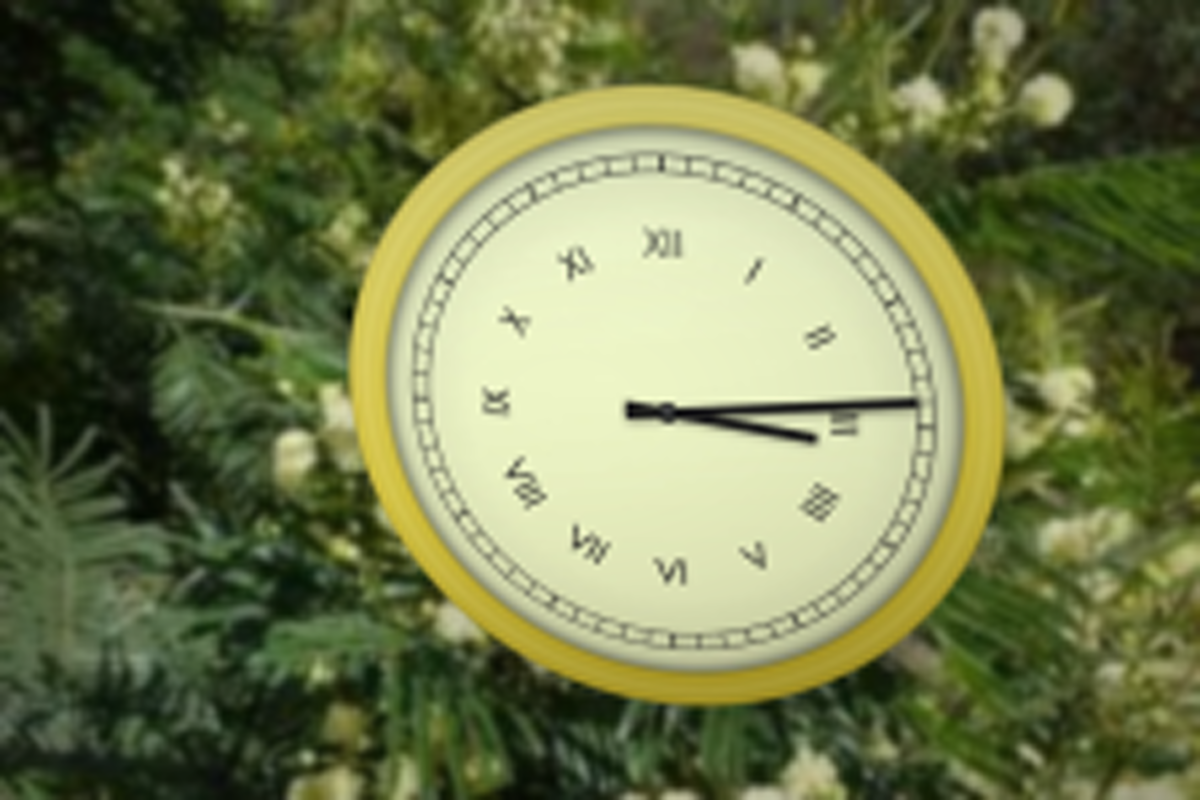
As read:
{"hour": 3, "minute": 14}
